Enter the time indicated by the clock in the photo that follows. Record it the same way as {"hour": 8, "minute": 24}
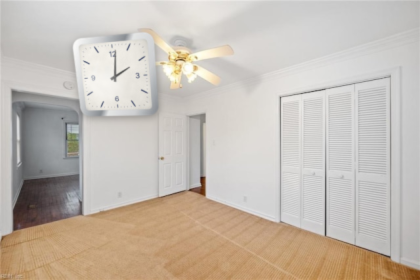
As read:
{"hour": 2, "minute": 1}
